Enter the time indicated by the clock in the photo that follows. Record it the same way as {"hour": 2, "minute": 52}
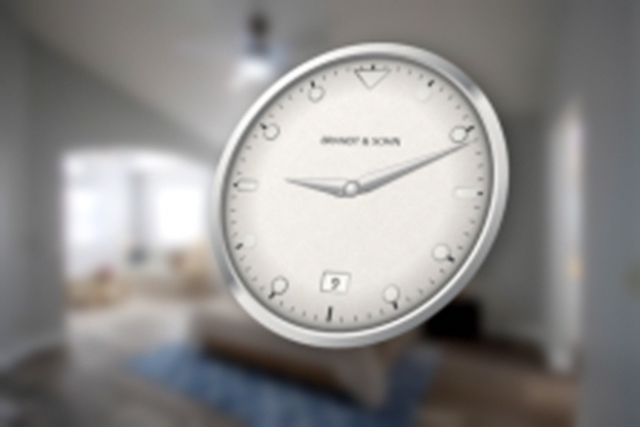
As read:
{"hour": 9, "minute": 11}
